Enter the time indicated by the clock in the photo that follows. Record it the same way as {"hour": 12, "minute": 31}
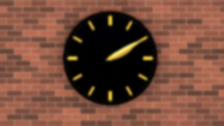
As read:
{"hour": 2, "minute": 10}
